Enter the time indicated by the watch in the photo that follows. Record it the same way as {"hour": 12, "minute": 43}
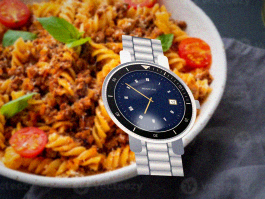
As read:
{"hour": 6, "minute": 51}
